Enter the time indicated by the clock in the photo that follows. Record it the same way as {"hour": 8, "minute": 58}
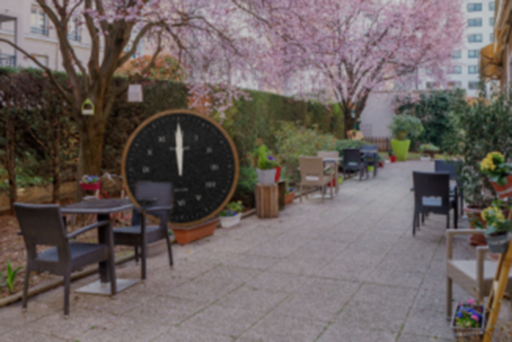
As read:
{"hour": 12, "minute": 0}
